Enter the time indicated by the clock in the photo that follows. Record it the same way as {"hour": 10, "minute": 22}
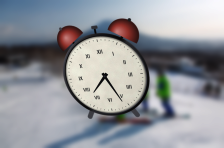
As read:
{"hour": 7, "minute": 26}
